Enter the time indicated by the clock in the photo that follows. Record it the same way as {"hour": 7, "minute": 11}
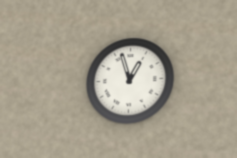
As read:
{"hour": 12, "minute": 57}
